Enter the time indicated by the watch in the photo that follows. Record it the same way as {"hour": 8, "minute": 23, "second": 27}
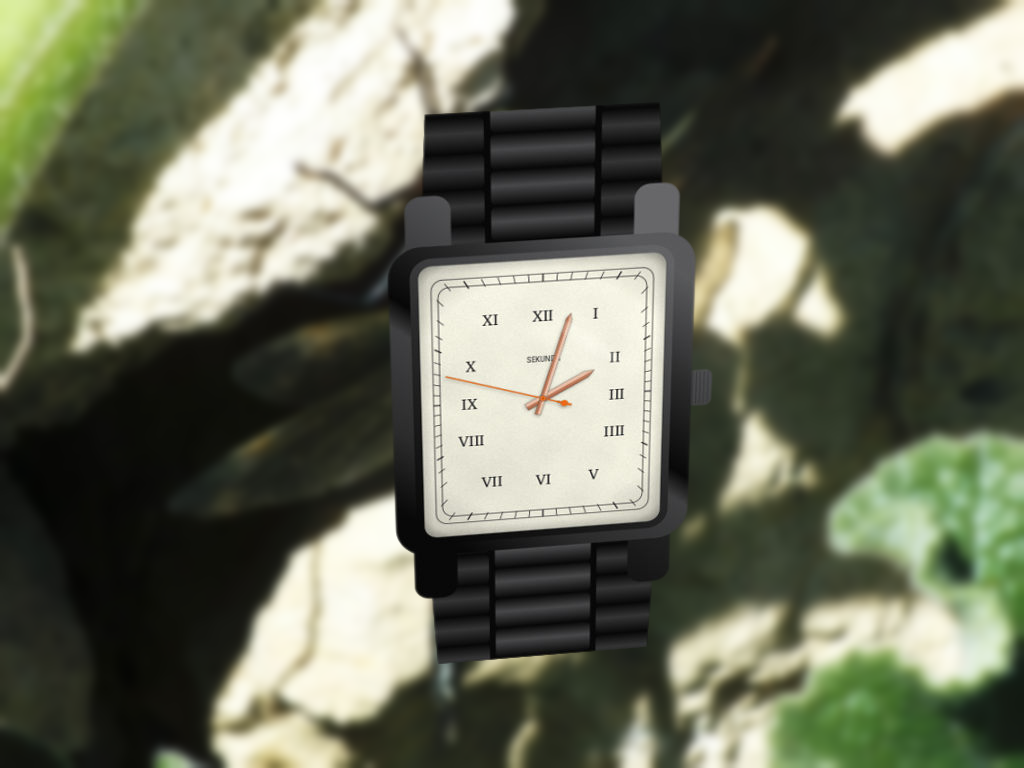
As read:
{"hour": 2, "minute": 2, "second": 48}
